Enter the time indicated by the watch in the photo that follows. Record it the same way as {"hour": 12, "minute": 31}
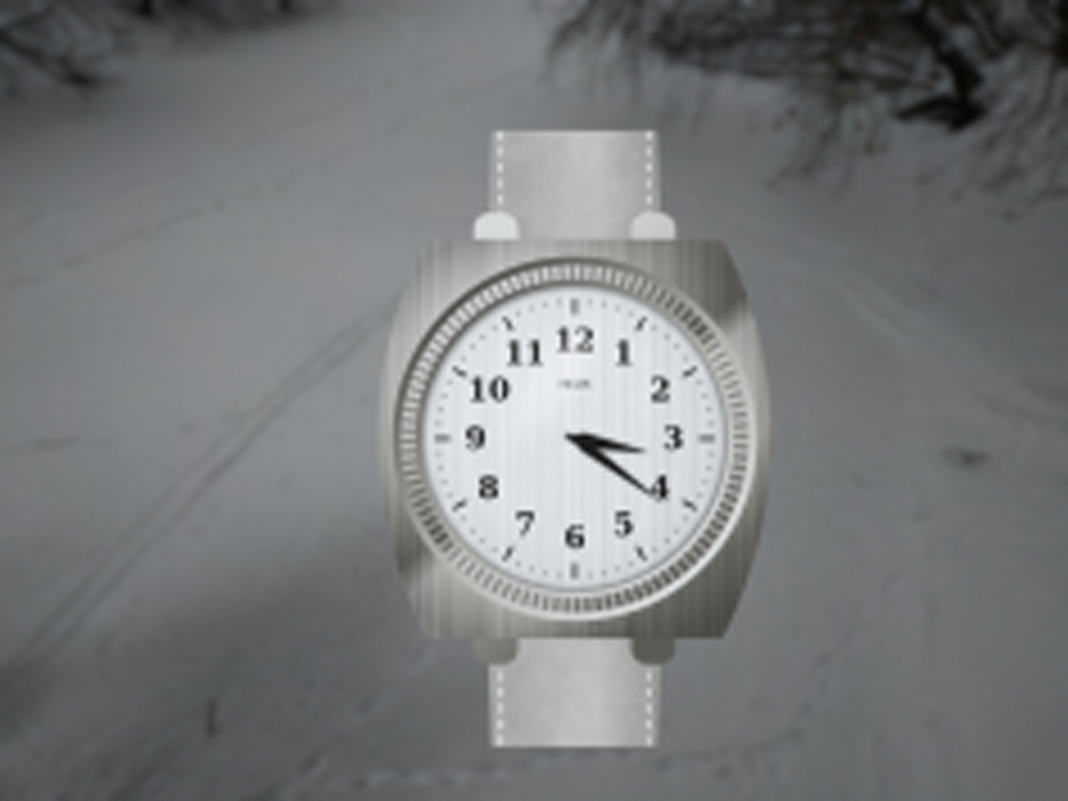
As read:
{"hour": 3, "minute": 21}
